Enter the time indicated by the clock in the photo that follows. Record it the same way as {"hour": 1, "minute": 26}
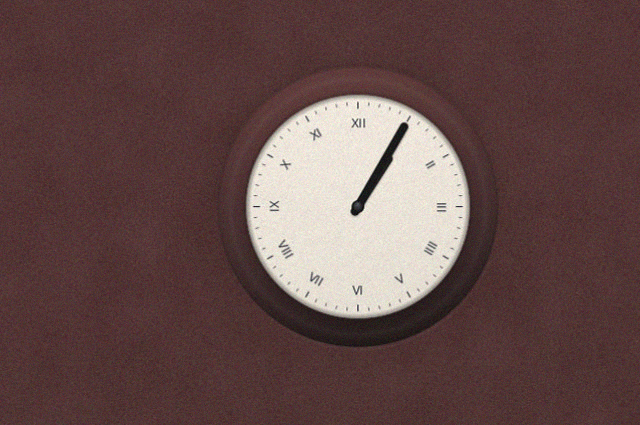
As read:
{"hour": 1, "minute": 5}
